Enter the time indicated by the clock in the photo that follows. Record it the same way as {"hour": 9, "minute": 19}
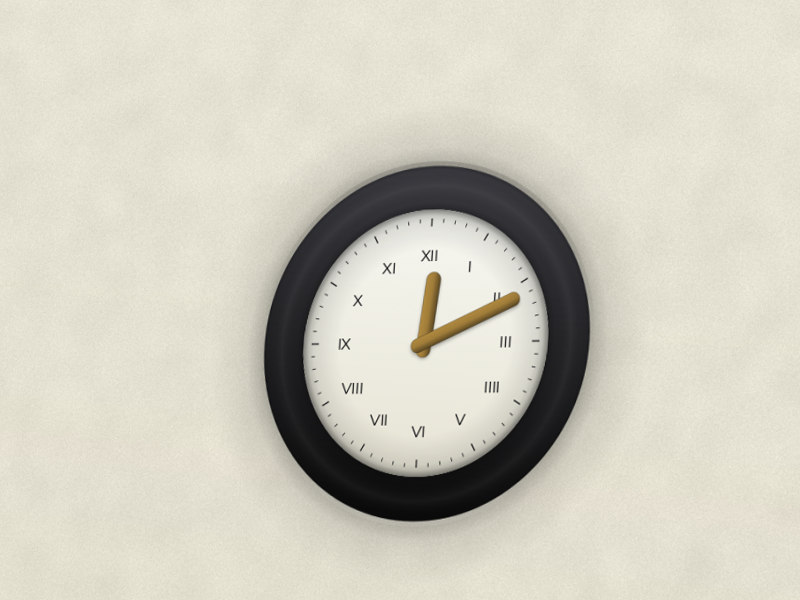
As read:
{"hour": 12, "minute": 11}
